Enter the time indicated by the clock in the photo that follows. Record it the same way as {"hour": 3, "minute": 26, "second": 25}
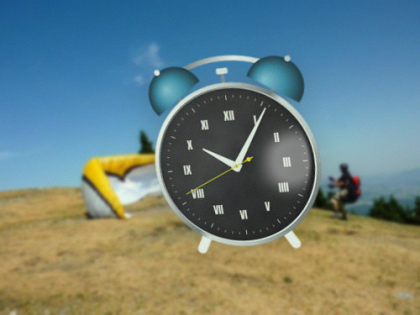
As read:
{"hour": 10, "minute": 5, "second": 41}
